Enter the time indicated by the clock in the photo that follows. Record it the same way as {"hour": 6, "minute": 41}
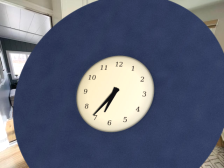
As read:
{"hour": 6, "minute": 36}
